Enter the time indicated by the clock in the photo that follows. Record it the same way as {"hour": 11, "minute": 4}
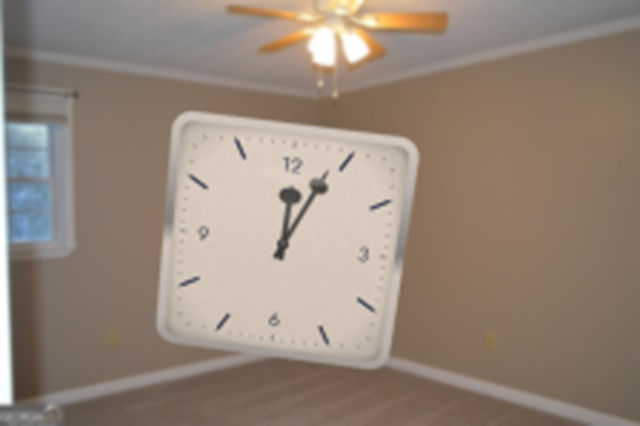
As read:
{"hour": 12, "minute": 4}
